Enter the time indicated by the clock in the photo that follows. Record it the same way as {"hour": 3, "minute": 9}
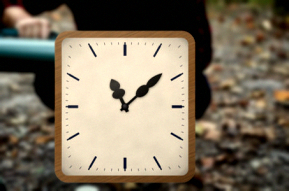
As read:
{"hour": 11, "minute": 8}
